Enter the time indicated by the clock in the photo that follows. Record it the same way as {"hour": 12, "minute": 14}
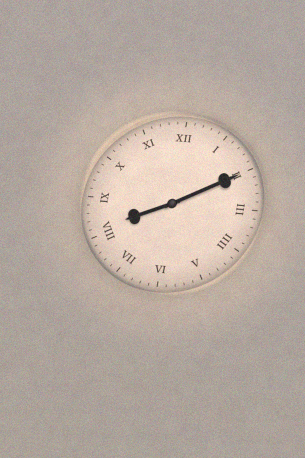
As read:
{"hour": 8, "minute": 10}
